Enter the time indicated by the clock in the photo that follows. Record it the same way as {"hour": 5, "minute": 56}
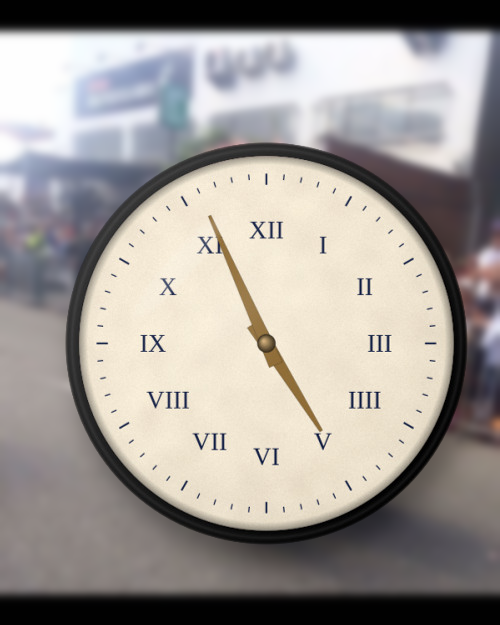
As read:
{"hour": 4, "minute": 56}
